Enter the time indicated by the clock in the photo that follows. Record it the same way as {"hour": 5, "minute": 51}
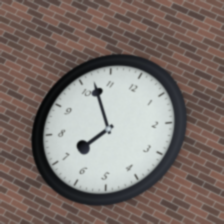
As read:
{"hour": 6, "minute": 52}
